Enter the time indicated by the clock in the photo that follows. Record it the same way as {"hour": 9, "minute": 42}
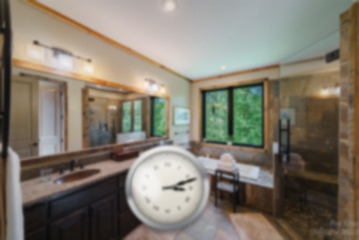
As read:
{"hour": 3, "minute": 12}
